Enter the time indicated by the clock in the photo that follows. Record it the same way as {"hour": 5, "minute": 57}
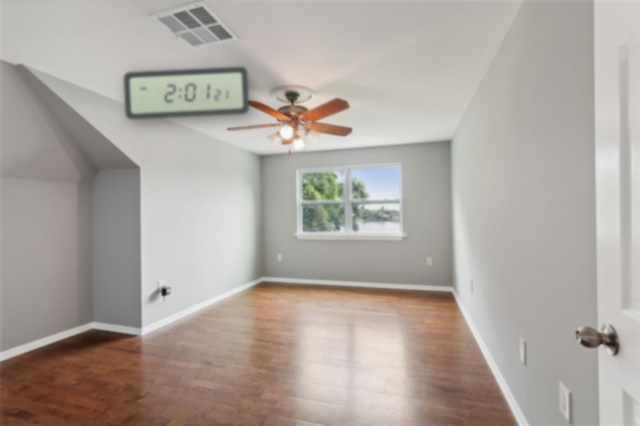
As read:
{"hour": 2, "minute": 1}
